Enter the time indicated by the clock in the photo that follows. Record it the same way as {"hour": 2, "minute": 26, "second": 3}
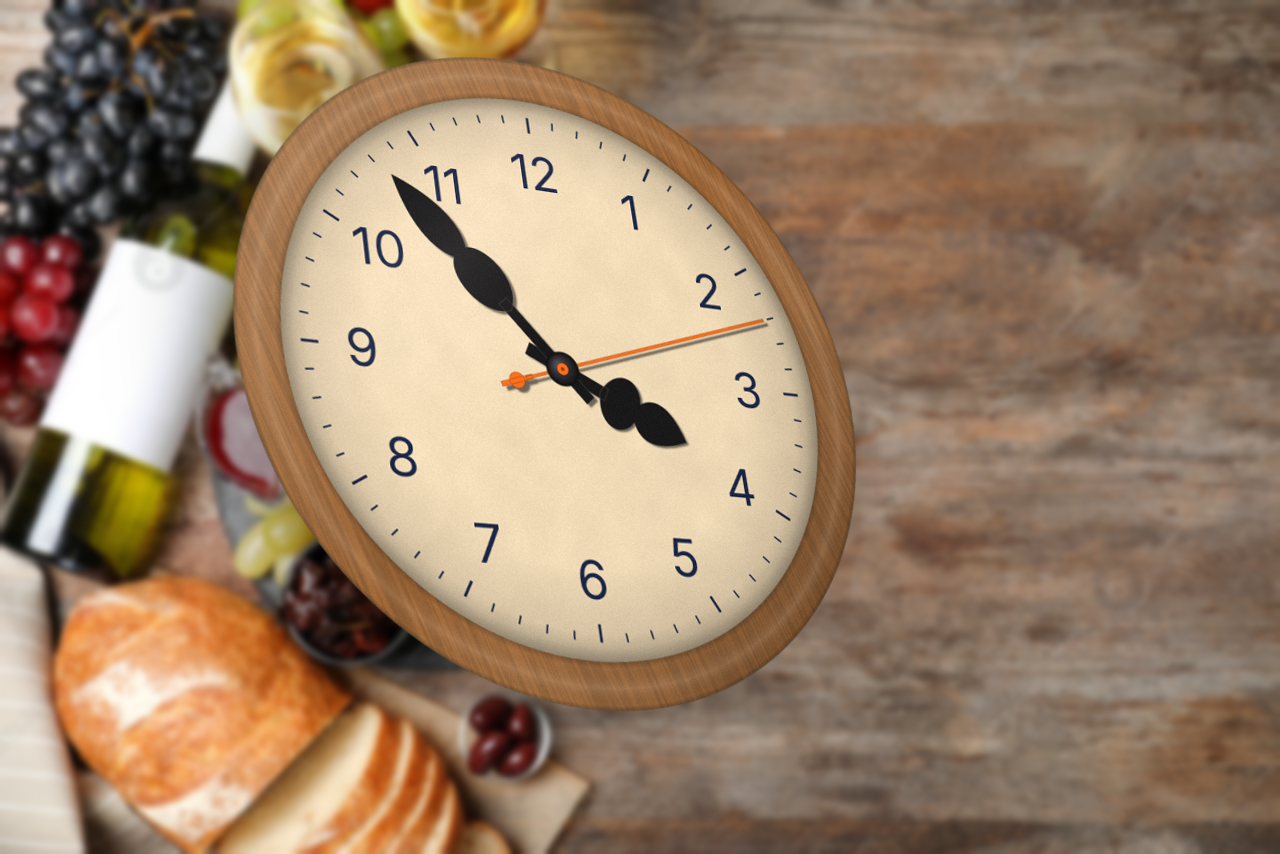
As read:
{"hour": 3, "minute": 53, "second": 12}
